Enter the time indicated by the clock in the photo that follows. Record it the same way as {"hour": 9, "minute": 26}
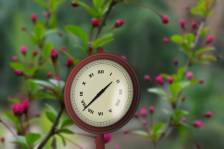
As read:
{"hour": 1, "minute": 38}
